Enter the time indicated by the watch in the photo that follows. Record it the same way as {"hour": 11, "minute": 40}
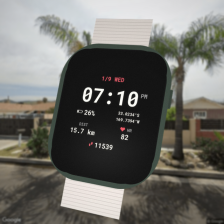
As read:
{"hour": 7, "minute": 10}
